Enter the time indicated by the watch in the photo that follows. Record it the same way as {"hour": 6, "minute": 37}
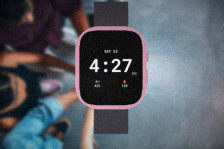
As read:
{"hour": 4, "minute": 27}
